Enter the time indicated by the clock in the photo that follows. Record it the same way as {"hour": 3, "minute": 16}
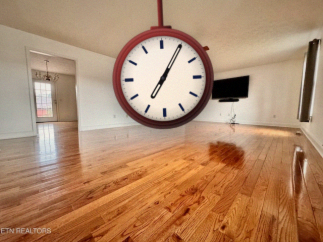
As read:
{"hour": 7, "minute": 5}
